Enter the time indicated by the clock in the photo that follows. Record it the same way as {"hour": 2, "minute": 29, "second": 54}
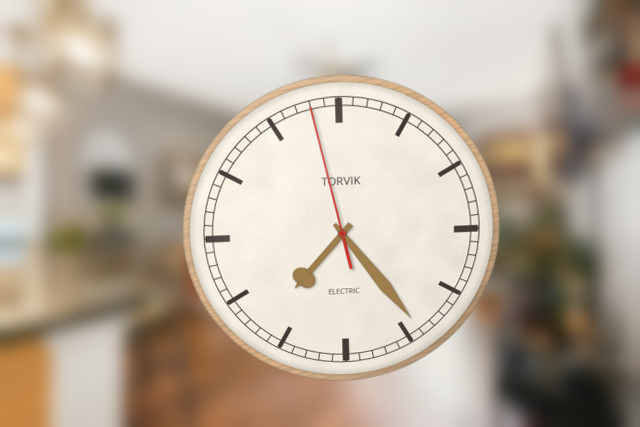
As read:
{"hour": 7, "minute": 23, "second": 58}
